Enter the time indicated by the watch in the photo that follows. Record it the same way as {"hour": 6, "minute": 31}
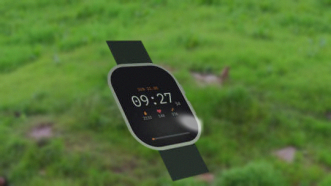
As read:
{"hour": 9, "minute": 27}
